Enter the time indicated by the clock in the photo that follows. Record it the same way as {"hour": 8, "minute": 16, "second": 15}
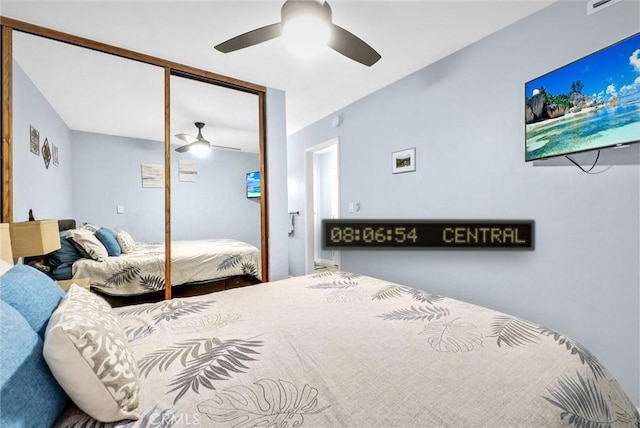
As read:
{"hour": 8, "minute": 6, "second": 54}
